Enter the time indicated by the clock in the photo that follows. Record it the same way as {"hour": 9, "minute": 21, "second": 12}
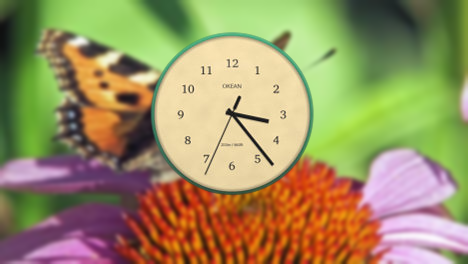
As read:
{"hour": 3, "minute": 23, "second": 34}
